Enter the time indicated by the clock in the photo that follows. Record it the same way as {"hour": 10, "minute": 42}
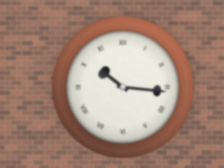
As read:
{"hour": 10, "minute": 16}
